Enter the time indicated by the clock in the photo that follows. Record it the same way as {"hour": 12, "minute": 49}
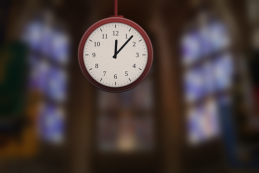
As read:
{"hour": 12, "minute": 7}
